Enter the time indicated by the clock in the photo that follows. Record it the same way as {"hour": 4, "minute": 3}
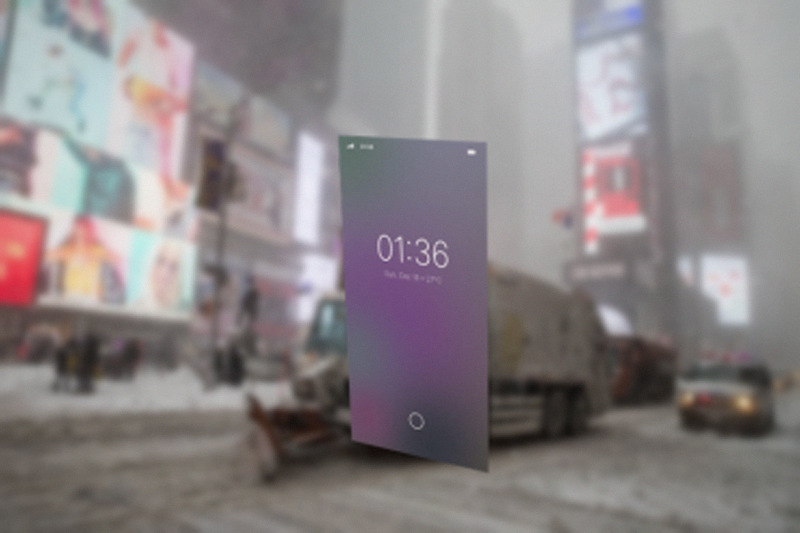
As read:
{"hour": 1, "minute": 36}
